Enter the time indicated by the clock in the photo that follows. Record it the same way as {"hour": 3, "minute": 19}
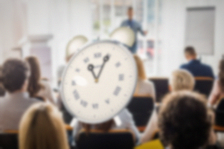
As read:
{"hour": 11, "minute": 4}
